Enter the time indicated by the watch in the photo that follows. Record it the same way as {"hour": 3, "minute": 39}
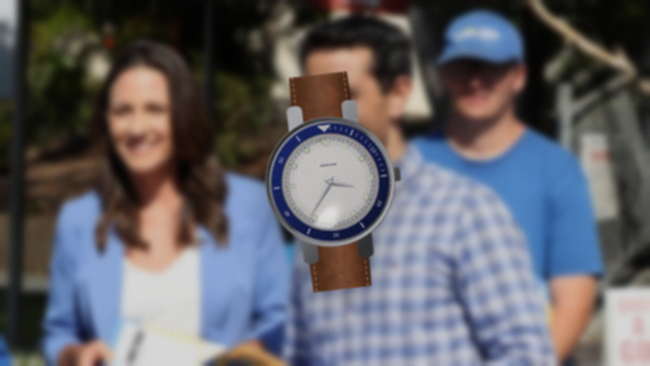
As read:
{"hour": 3, "minute": 36}
